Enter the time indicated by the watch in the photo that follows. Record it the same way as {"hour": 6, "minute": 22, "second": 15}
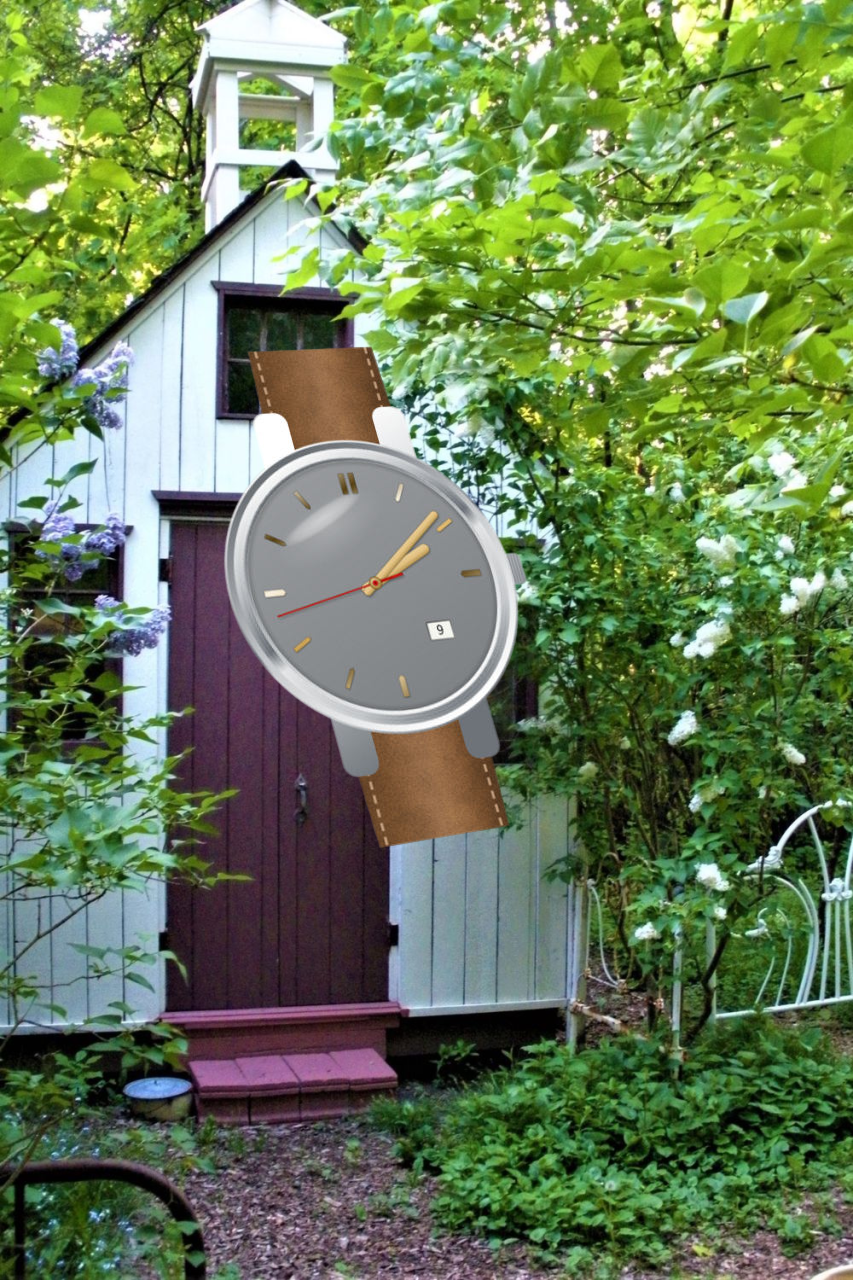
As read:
{"hour": 2, "minute": 8, "second": 43}
